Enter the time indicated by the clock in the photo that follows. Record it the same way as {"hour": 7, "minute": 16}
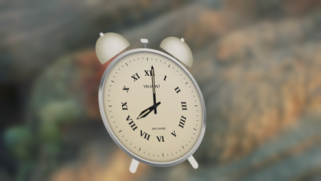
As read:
{"hour": 8, "minute": 1}
